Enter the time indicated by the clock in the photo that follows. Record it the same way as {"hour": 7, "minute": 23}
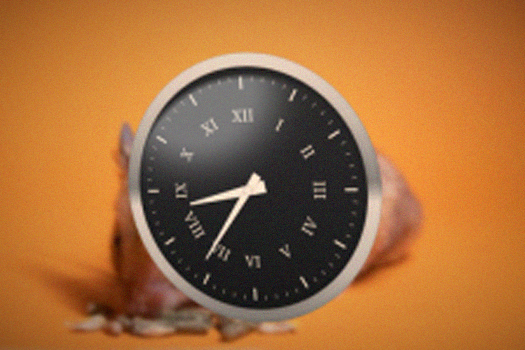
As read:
{"hour": 8, "minute": 36}
